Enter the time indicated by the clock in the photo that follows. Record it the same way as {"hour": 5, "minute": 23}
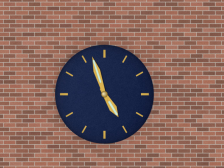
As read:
{"hour": 4, "minute": 57}
